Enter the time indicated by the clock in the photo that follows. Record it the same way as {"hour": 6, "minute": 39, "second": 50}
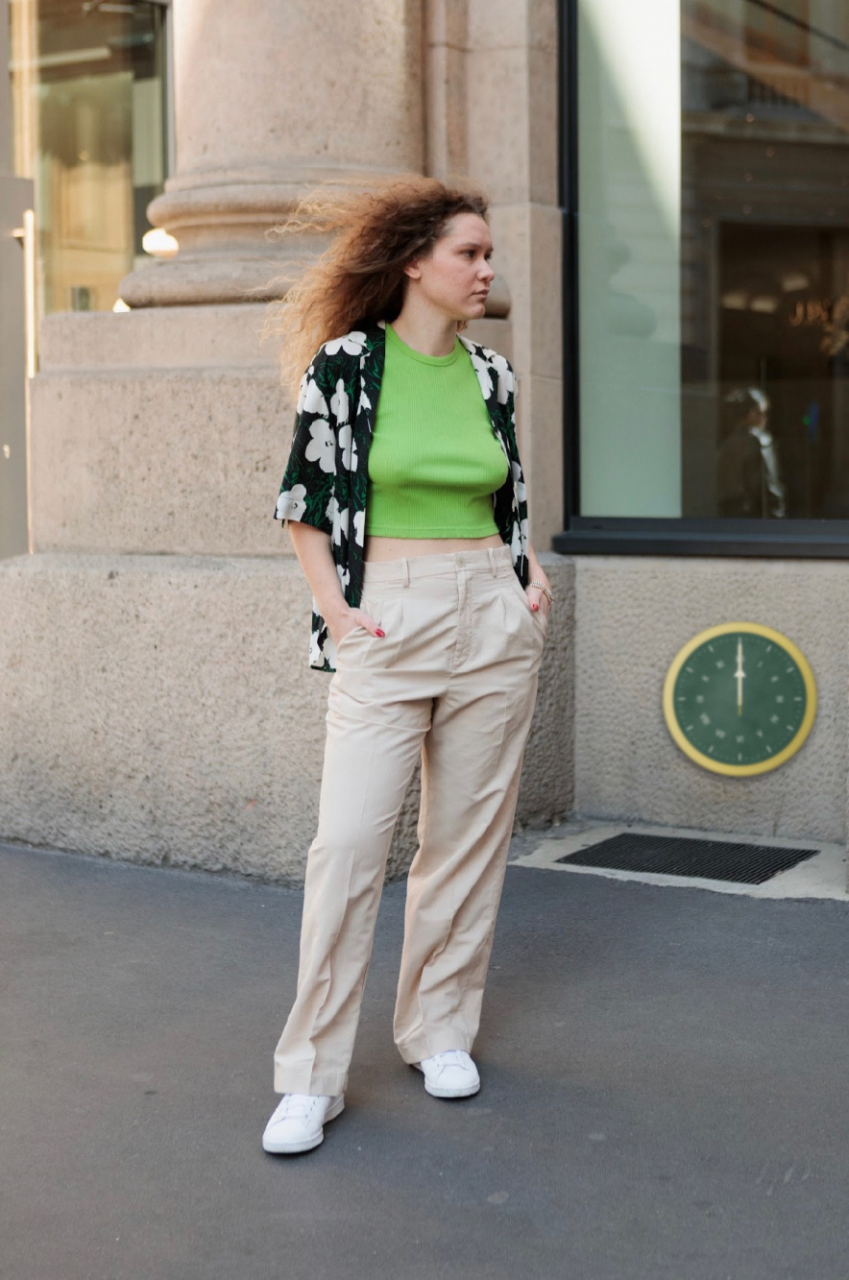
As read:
{"hour": 12, "minute": 0, "second": 0}
